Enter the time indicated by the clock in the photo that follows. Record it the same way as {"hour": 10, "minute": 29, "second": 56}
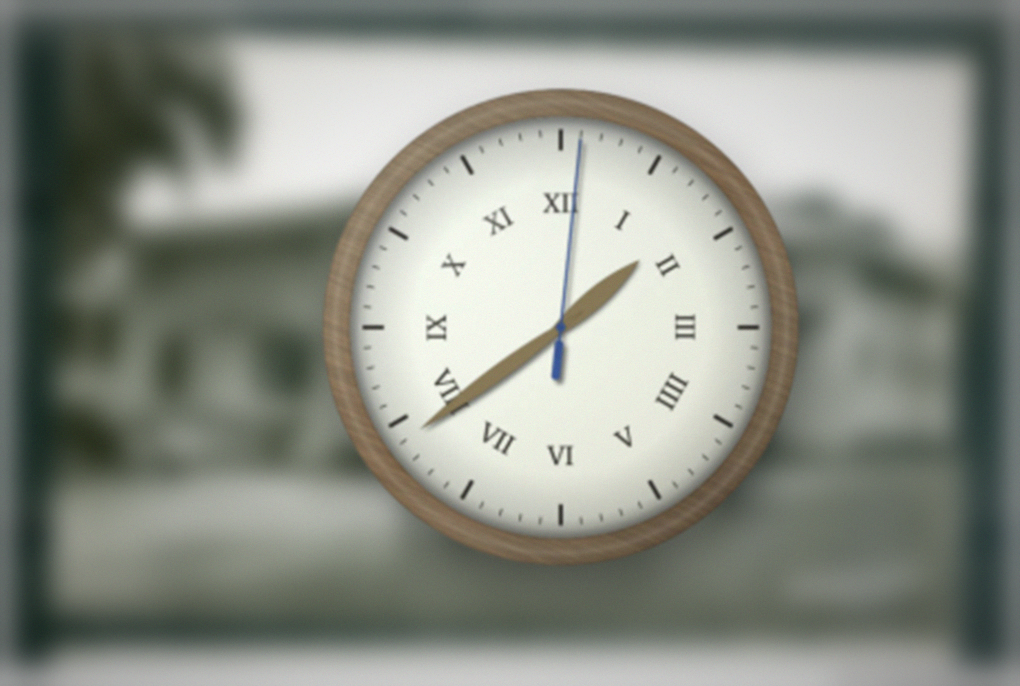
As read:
{"hour": 1, "minute": 39, "second": 1}
